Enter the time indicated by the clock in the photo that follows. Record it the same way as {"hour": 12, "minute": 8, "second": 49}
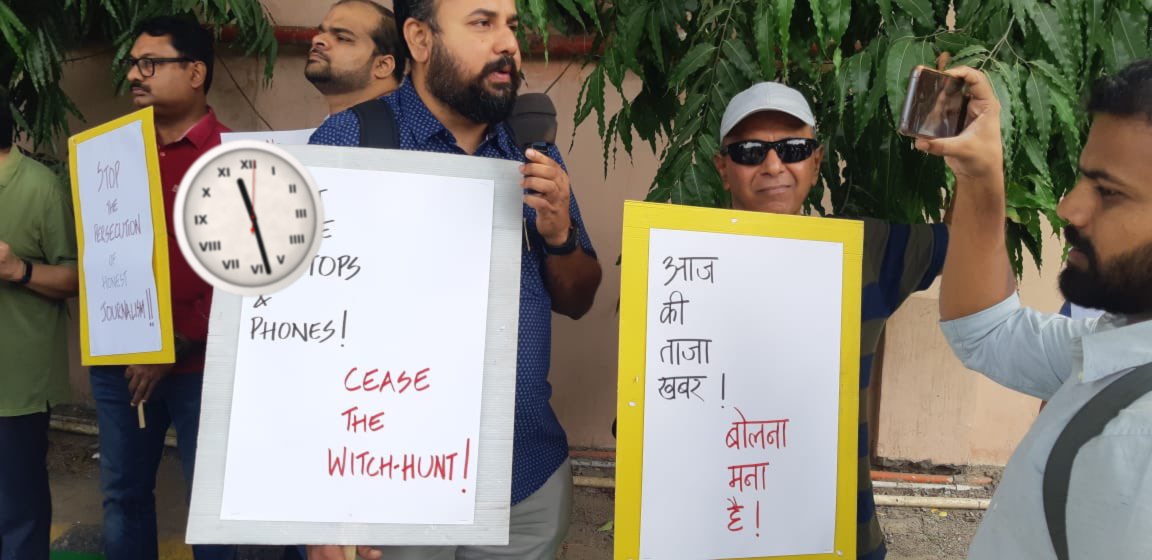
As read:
{"hour": 11, "minute": 28, "second": 1}
